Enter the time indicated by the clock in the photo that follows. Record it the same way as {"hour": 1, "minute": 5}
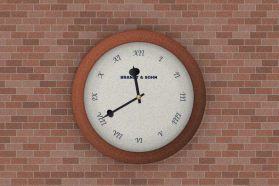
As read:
{"hour": 11, "minute": 40}
